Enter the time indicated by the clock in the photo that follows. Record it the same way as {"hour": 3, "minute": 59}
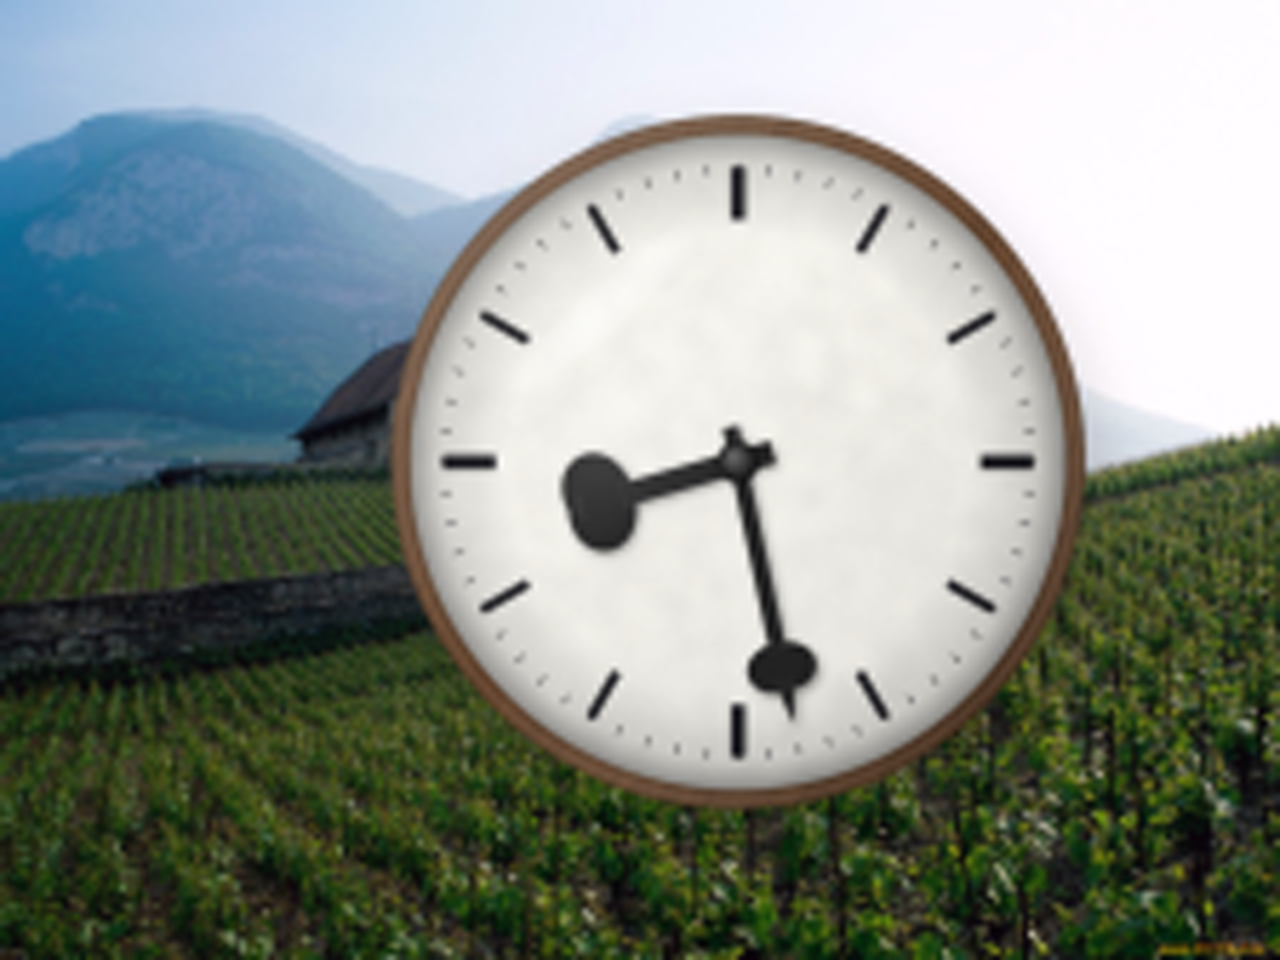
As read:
{"hour": 8, "minute": 28}
